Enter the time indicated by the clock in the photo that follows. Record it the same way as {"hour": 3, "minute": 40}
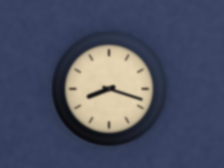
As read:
{"hour": 8, "minute": 18}
